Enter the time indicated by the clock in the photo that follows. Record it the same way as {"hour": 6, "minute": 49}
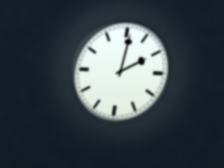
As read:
{"hour": 2, "minute": 1}
